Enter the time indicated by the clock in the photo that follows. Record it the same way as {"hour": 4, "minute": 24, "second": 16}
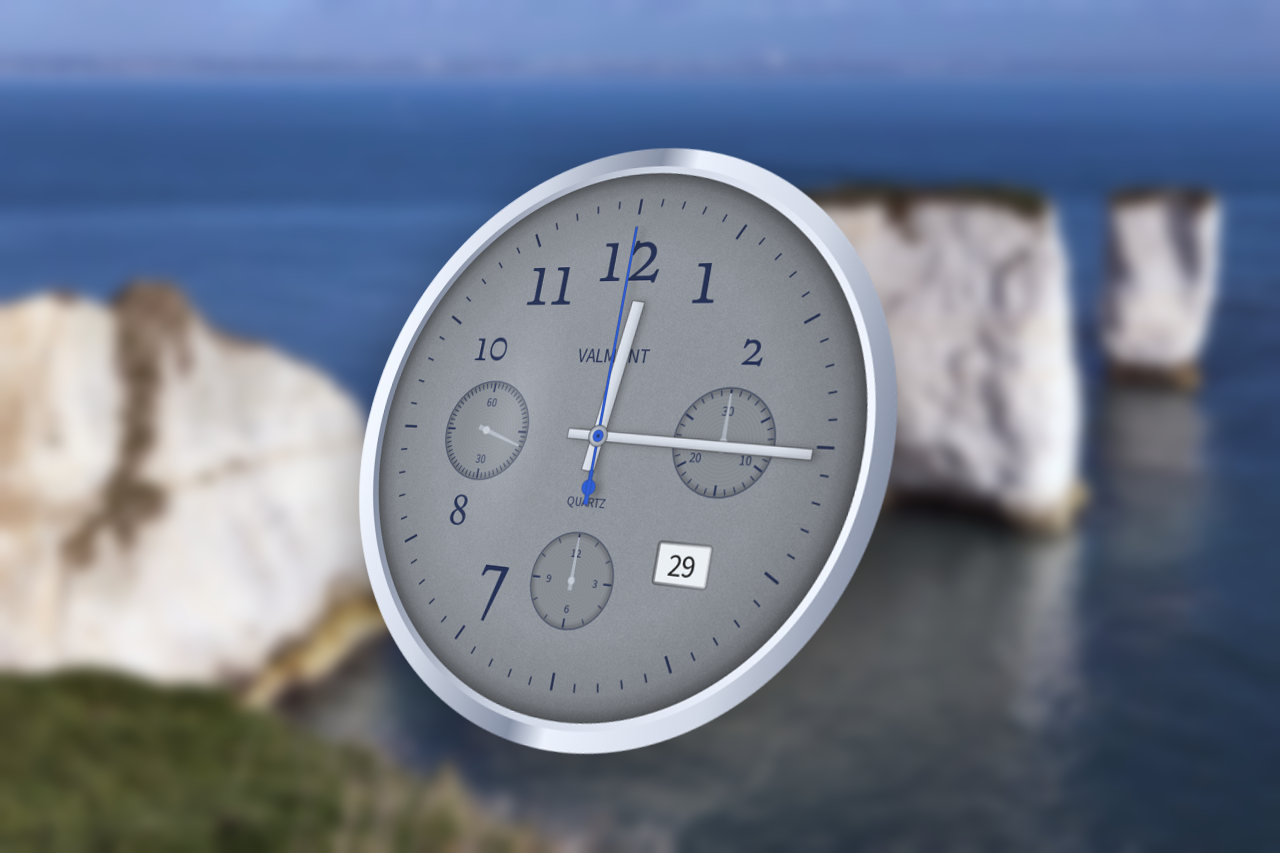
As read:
{"hour": 12, "minute": 15, "second": 18}
